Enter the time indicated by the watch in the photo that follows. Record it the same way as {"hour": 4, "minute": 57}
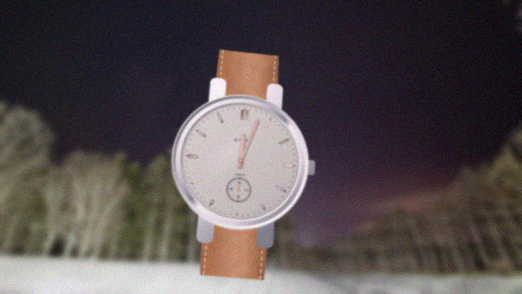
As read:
{"hour": 12, "minute": 3}
